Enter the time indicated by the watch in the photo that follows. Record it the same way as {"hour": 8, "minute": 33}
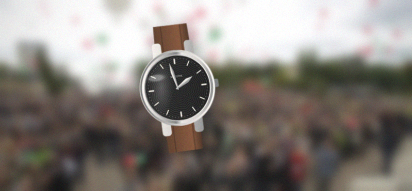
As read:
{"hour": 1, "minute": 58}
